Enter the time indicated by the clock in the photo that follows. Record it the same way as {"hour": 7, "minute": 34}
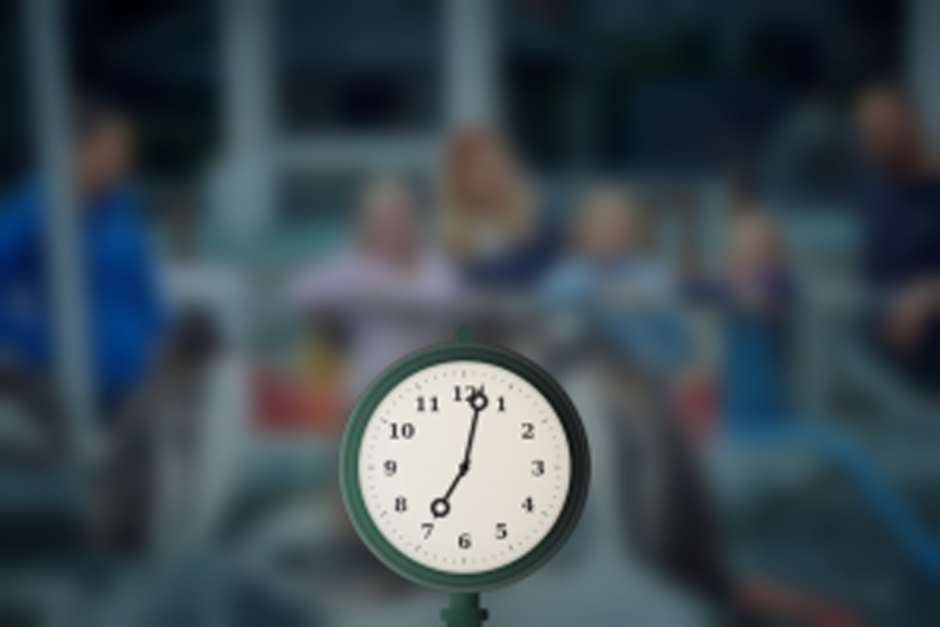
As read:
{"hour": 7, "minute": 2}
